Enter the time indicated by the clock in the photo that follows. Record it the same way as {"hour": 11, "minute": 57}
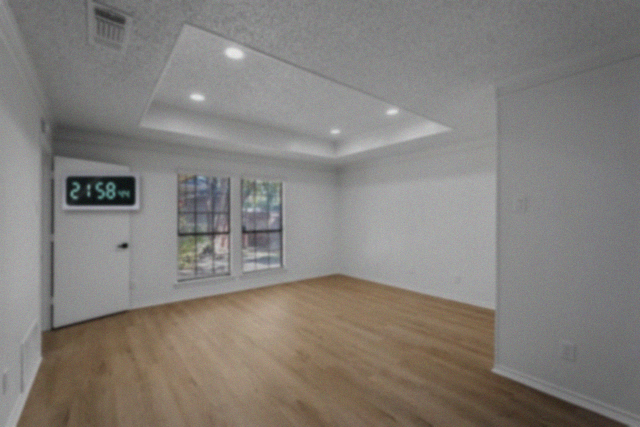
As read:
{"hour": 21, "minute": 58}
